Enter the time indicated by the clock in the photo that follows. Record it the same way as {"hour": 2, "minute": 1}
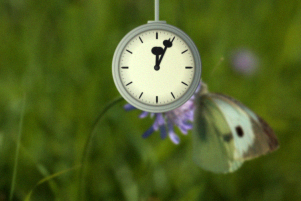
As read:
{"hour": 12, "minute": 4}
